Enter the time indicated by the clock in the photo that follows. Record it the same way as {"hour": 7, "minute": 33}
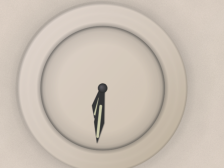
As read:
{"hour": 6, "minute": 31}
